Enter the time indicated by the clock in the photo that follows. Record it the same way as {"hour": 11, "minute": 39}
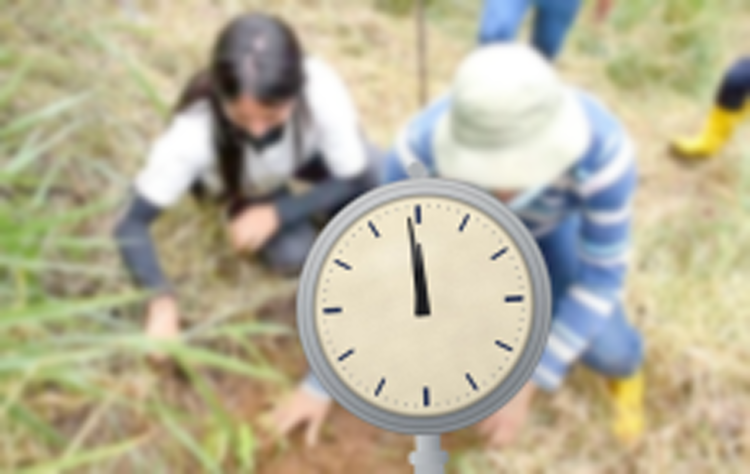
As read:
{"hour": 11, "minute": 59}
